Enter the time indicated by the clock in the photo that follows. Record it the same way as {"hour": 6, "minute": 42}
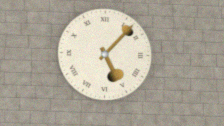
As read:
{"hour": 5, "minute": 7}
